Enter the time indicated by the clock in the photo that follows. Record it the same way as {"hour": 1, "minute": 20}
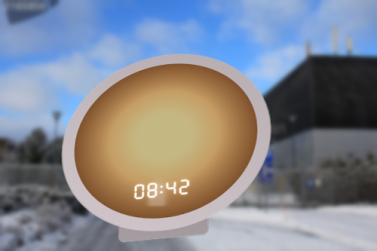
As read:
{"hour": 8, "minute": 42}
